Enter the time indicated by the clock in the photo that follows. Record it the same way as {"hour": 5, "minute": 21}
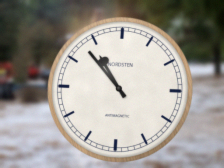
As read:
{"hour": 10, "minute": 53}
